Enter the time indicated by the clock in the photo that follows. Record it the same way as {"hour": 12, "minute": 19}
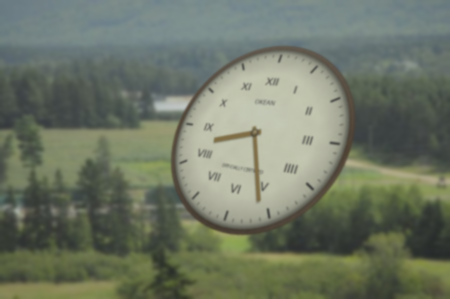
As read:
{"hour": 8, "minute": 26}
